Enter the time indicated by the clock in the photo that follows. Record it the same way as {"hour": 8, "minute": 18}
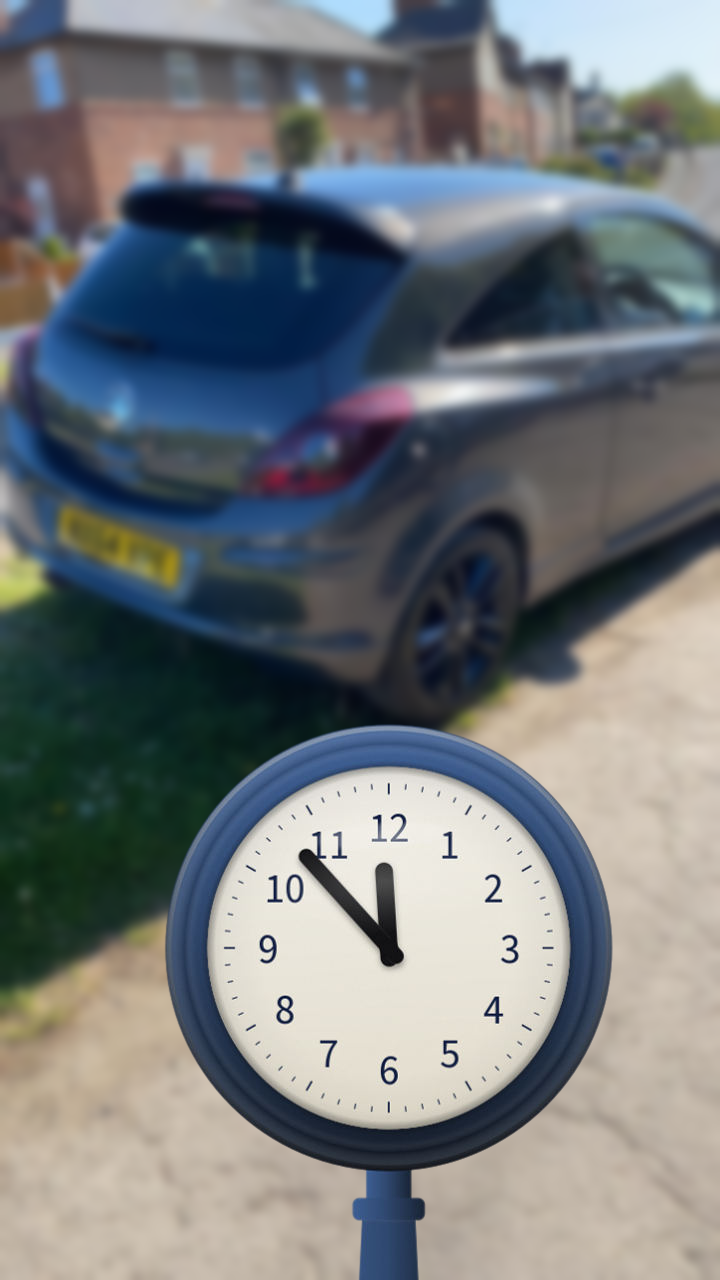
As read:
{"hour": 11, "minute": 53}
